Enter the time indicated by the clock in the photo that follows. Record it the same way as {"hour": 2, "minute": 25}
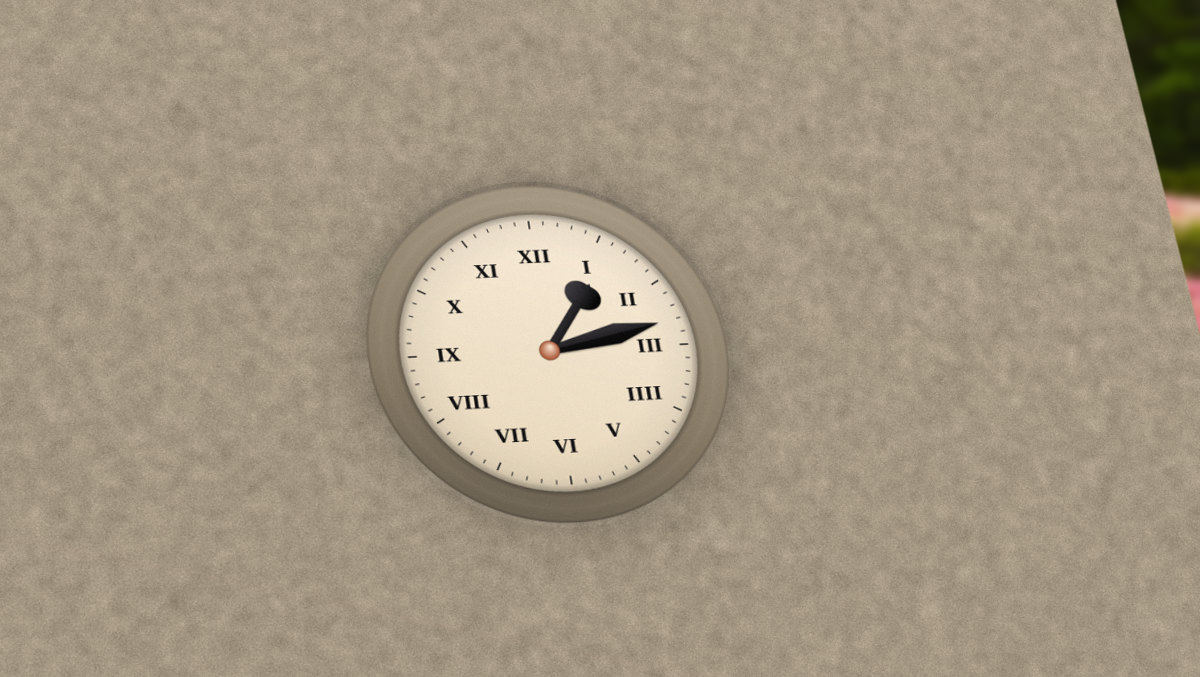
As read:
{"hour": 1, "minute": 13}
